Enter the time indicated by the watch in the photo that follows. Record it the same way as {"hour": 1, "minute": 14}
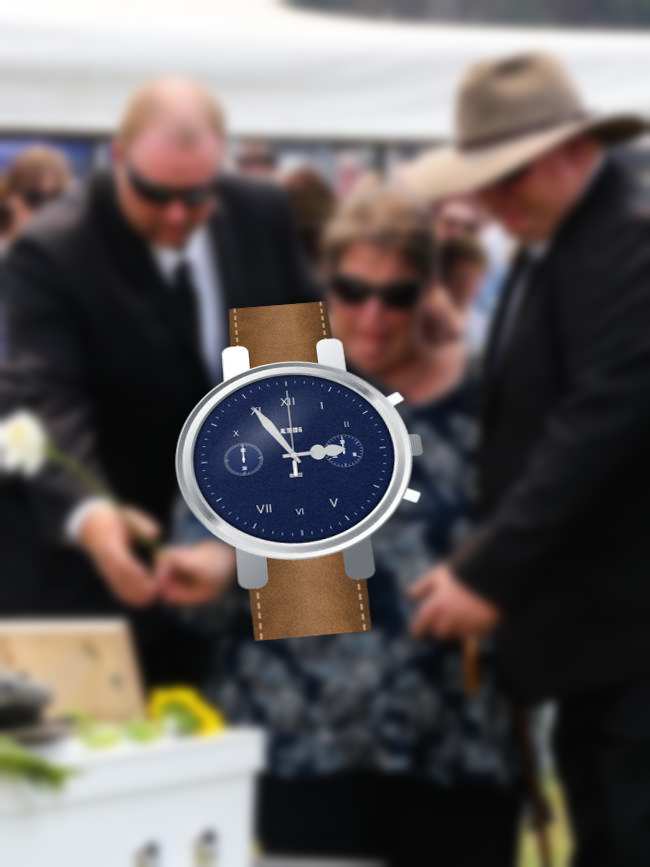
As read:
{"hour": 2, "minute": 55}
